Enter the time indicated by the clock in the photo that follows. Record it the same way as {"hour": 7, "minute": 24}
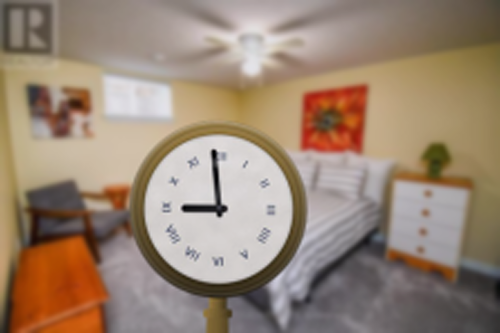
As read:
{"hour": 8, "minute": 59}
